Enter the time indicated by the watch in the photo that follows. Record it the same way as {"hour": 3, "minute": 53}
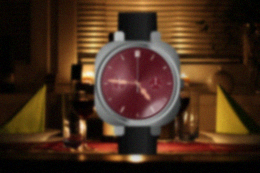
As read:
{"hour": 4, "minute": 46}
